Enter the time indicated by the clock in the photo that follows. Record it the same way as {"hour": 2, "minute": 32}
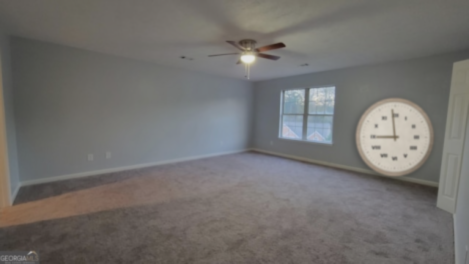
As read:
{"hour": 8, "minute": 59}
